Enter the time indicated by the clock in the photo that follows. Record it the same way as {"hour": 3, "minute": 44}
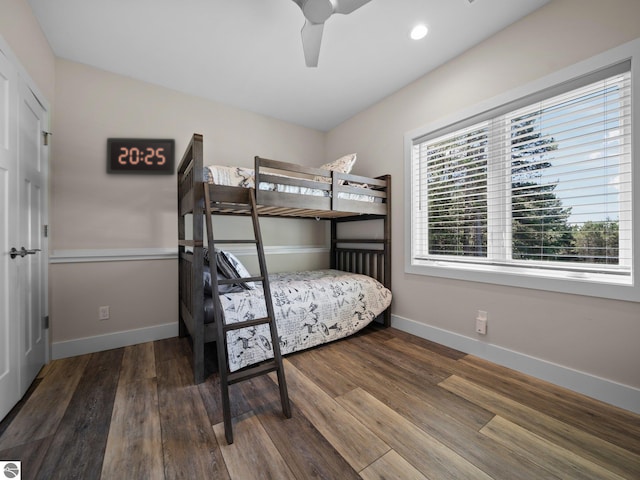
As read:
{"hour": 20, "minute": 25}
